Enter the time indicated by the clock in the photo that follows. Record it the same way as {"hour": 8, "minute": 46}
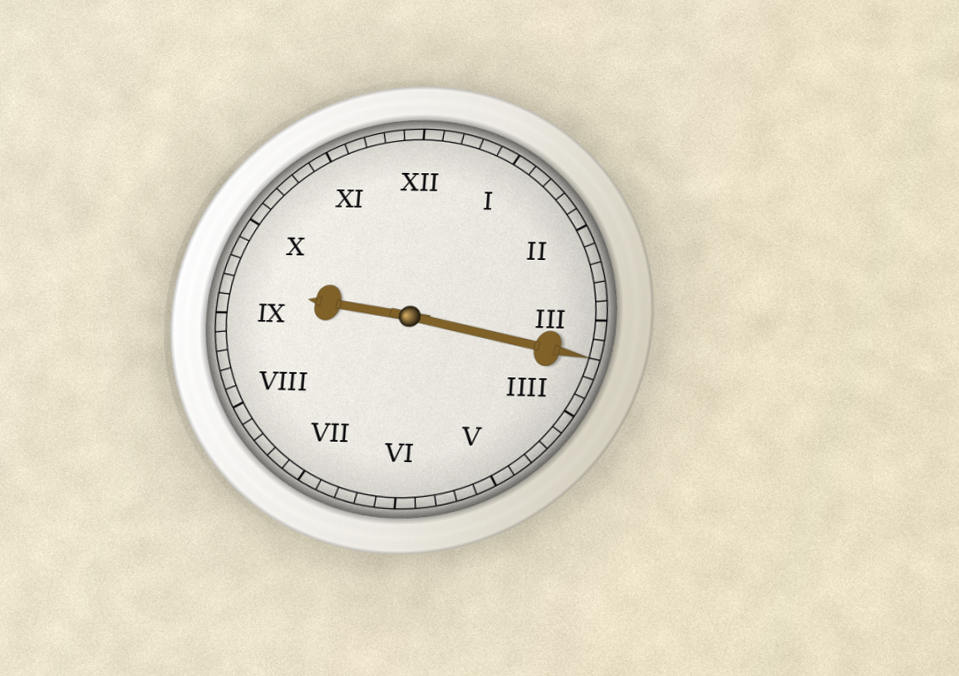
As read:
{"hour": 9, "minute": 17}
